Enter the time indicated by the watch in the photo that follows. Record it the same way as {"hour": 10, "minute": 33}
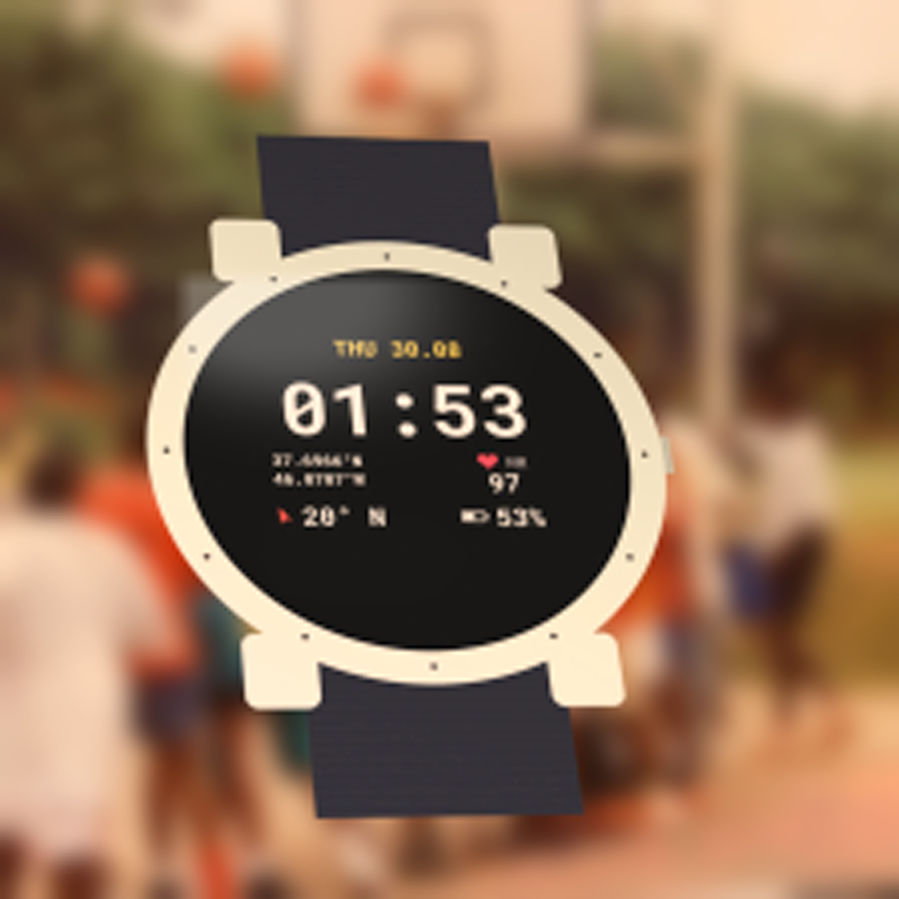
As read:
{"hour": 1, "minute": 53}
